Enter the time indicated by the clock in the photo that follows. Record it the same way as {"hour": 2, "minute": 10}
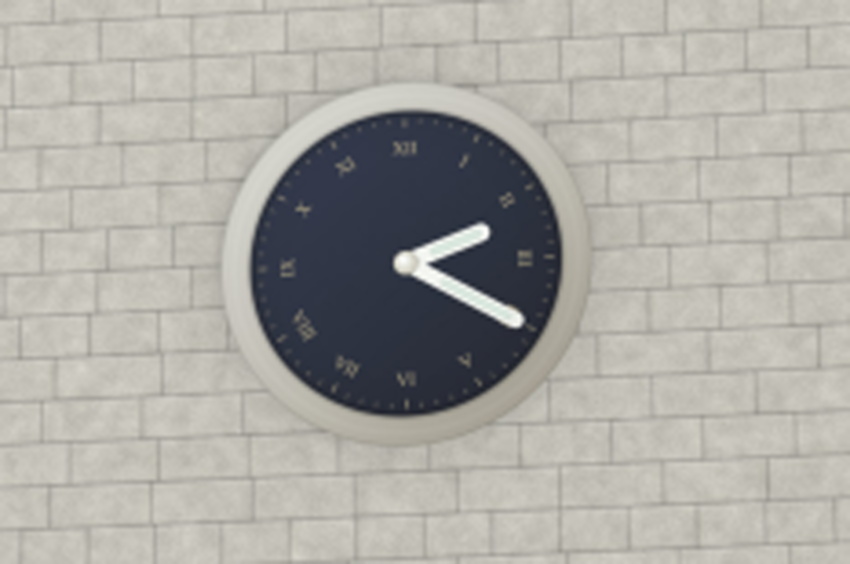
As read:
{"hour": 2, "minute": 20}
